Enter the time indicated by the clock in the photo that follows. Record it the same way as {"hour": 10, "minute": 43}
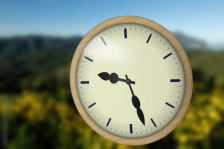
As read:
{"hour": 9, "minute": 27}
